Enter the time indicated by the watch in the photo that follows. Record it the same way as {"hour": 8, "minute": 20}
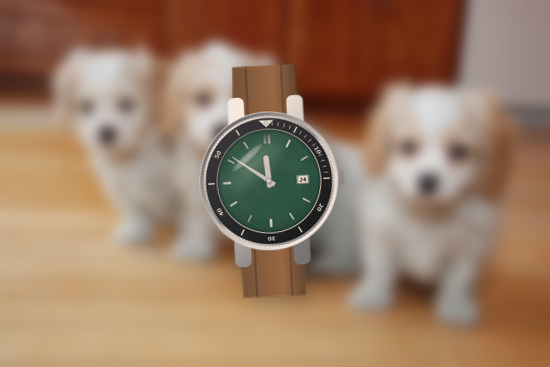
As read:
{"hour": 11, "minute": 51}
